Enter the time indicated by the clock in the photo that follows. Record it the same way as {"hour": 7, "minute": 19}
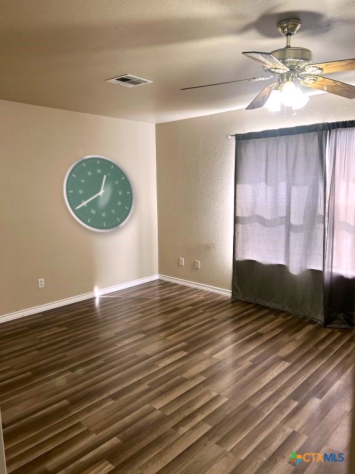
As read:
{"hour": 12, "minute": 40}
